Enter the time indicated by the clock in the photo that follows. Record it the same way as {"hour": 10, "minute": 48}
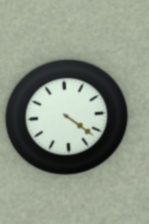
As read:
{"hour": 4, "minute": 22}
